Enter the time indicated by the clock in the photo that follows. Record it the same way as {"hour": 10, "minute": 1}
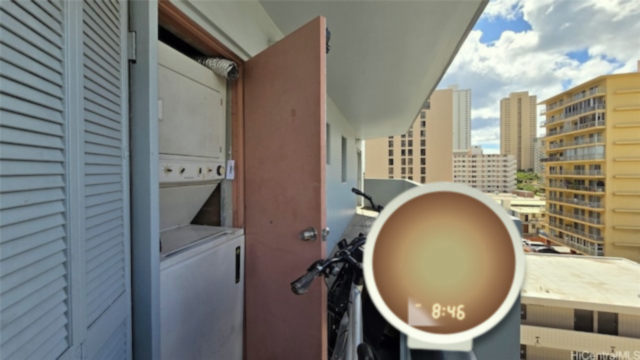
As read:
{"hour": 8, "minute": 46}
